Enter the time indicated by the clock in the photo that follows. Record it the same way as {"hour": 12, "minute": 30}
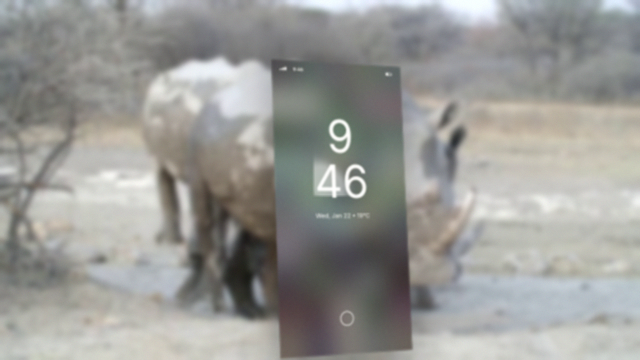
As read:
{"hour": 9, "minute": 46}
